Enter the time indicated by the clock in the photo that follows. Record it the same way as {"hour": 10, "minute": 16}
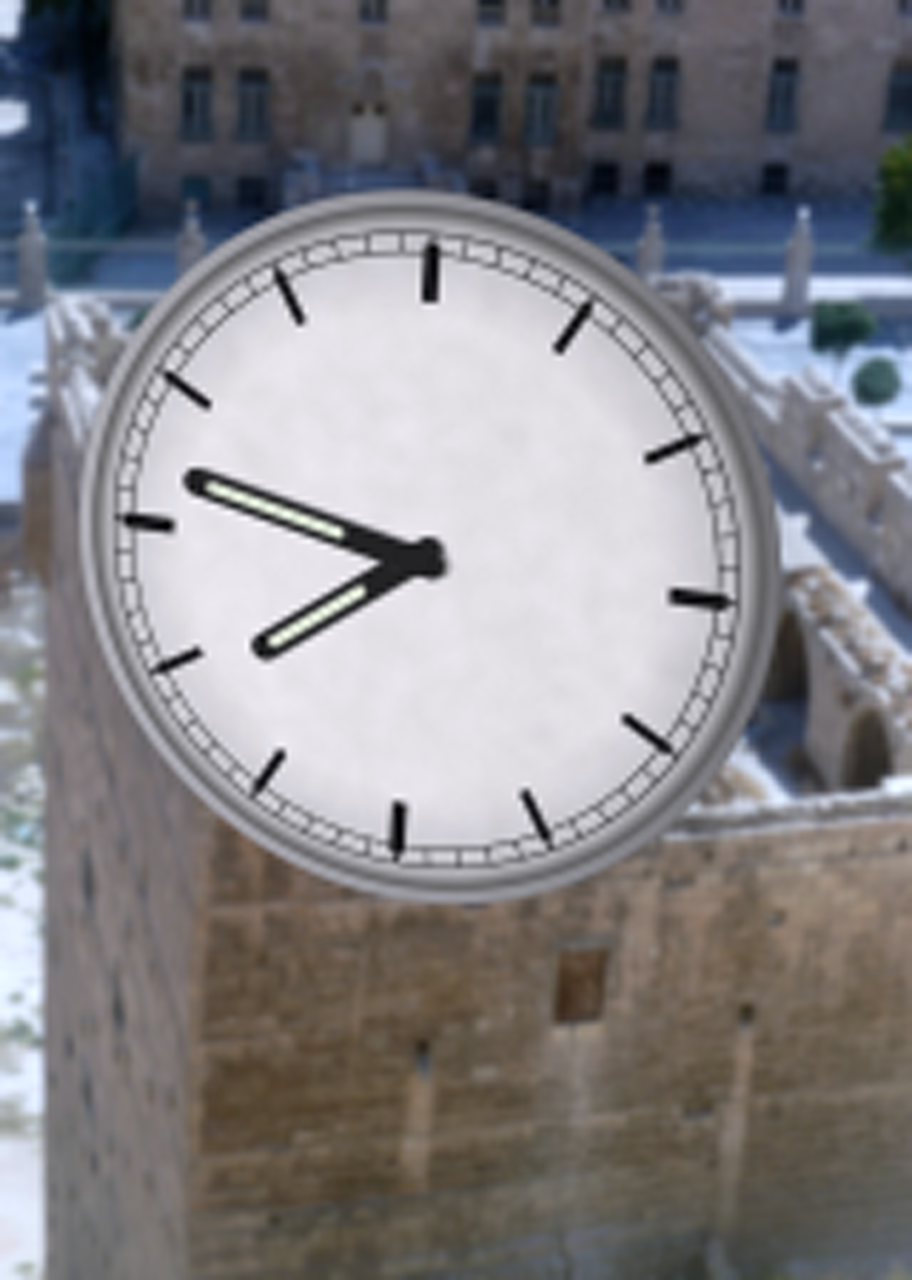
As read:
{"hour": 7, "minute": 47}
